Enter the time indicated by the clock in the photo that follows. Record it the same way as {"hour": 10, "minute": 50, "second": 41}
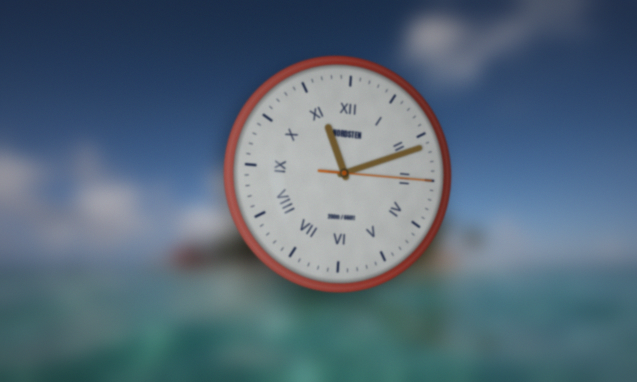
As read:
{"hour": 11, "minute": 11, "second": 15}
